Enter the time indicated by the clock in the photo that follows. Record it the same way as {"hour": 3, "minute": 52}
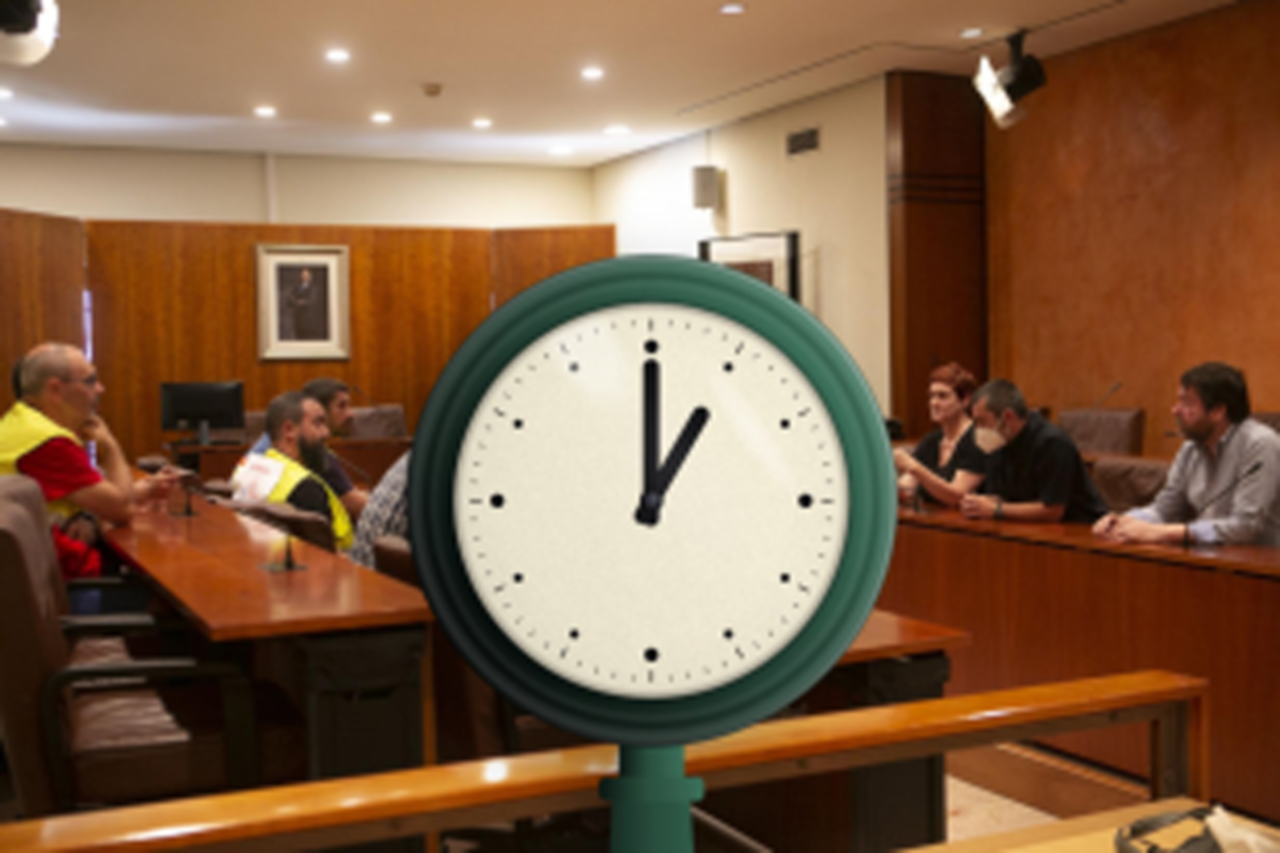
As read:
{"hour": 1, "minute": 0}
